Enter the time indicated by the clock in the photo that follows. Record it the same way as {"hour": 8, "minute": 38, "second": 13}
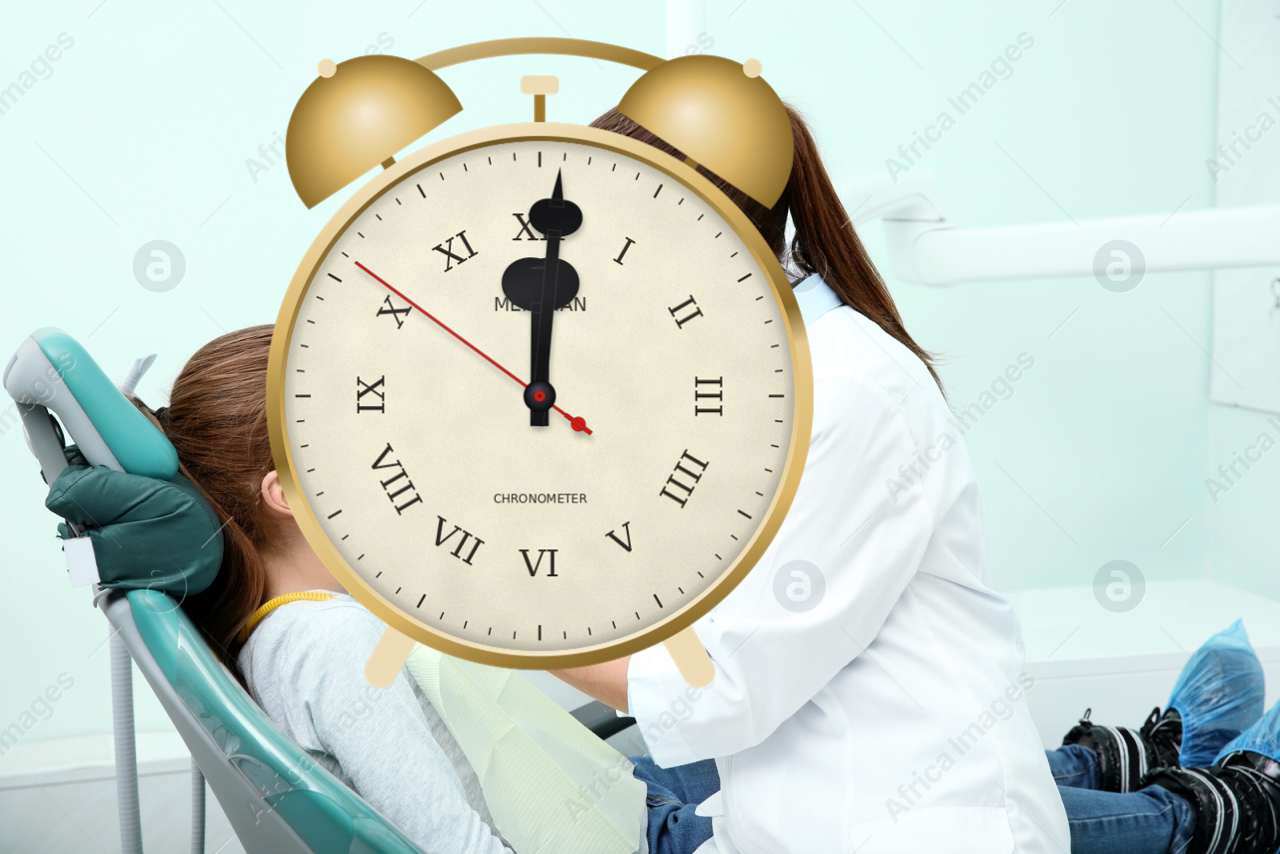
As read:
{"hour": 12, "minute": 0, "second": 51}
